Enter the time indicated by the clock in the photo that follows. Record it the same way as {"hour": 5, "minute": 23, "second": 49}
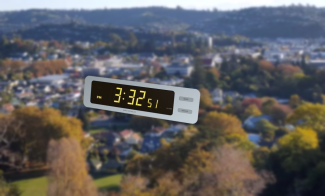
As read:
{"hour": 3, "minute": 32, "second": 51}
